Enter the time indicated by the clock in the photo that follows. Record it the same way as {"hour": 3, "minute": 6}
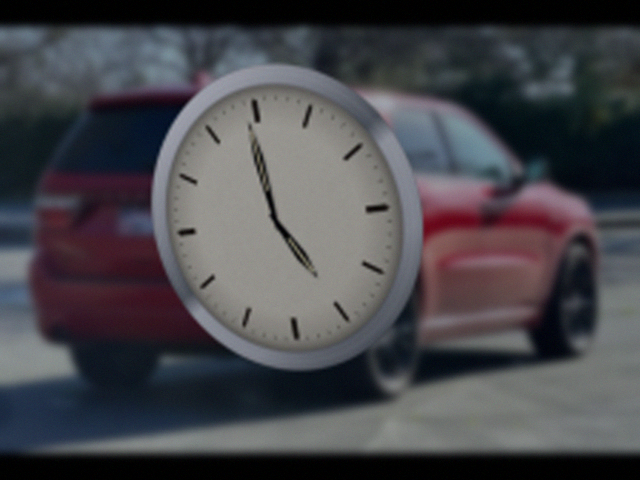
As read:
{"hour": 4, "minute": 59}
